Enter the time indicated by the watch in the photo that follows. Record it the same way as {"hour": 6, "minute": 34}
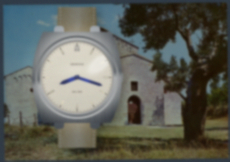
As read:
{"hour": 8, "minute": 18}
